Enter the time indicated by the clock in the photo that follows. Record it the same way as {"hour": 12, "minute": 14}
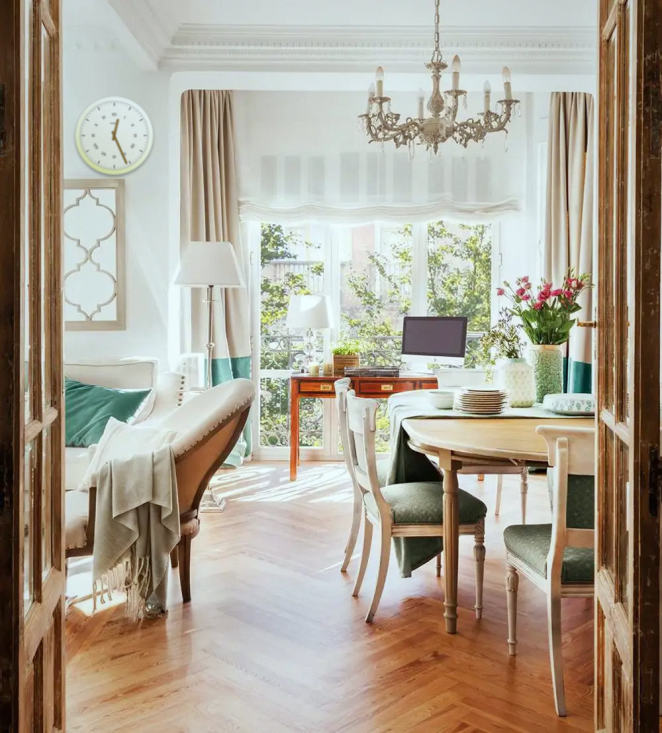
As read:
{"hour": 12, "minute": 26}
